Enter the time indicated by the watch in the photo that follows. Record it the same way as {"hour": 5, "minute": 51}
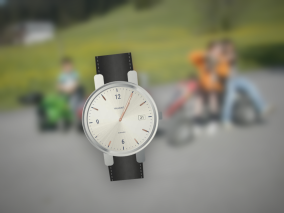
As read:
{"hour": 1, "minute": 5}
